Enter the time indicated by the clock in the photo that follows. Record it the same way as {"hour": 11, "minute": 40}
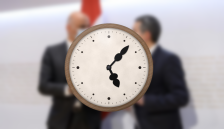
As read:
{"hour": 5, "minute": 7}
